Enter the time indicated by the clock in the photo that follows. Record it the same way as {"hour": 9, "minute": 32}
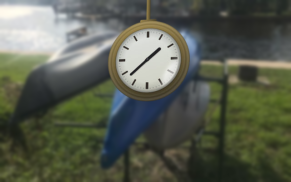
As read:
{"hour": 1, "minute": 38}
